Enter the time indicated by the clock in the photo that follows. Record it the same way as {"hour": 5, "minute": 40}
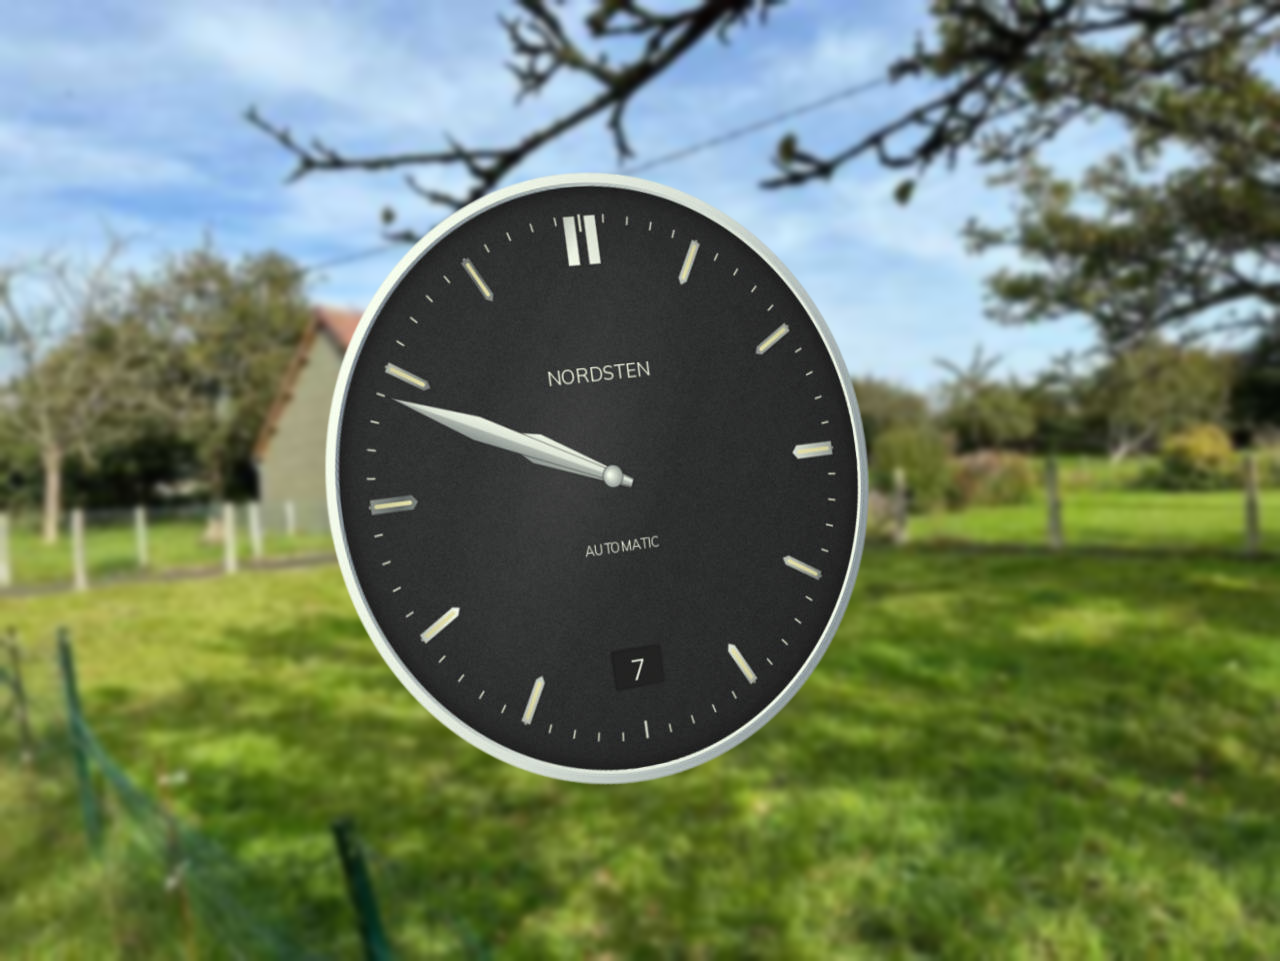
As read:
{"hour": 9, "minute": 49}
